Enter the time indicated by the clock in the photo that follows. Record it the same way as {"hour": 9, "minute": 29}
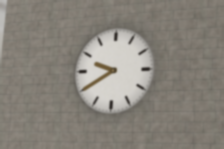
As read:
{"hour": 9, "minute": 40}
